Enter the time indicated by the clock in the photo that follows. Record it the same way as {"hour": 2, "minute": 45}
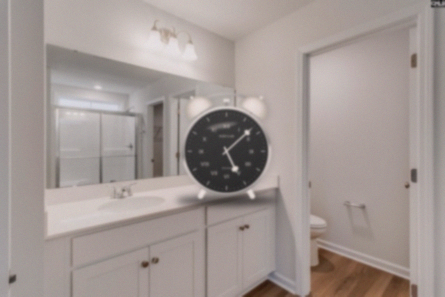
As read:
{"hour": 5, "minute": 8}
